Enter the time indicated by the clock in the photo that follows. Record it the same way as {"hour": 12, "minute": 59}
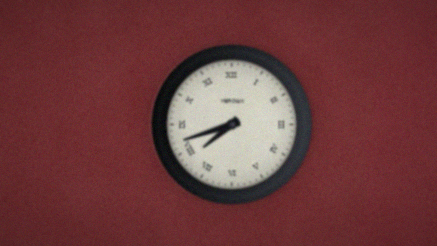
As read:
{"hour": 7, "minute": 42}
